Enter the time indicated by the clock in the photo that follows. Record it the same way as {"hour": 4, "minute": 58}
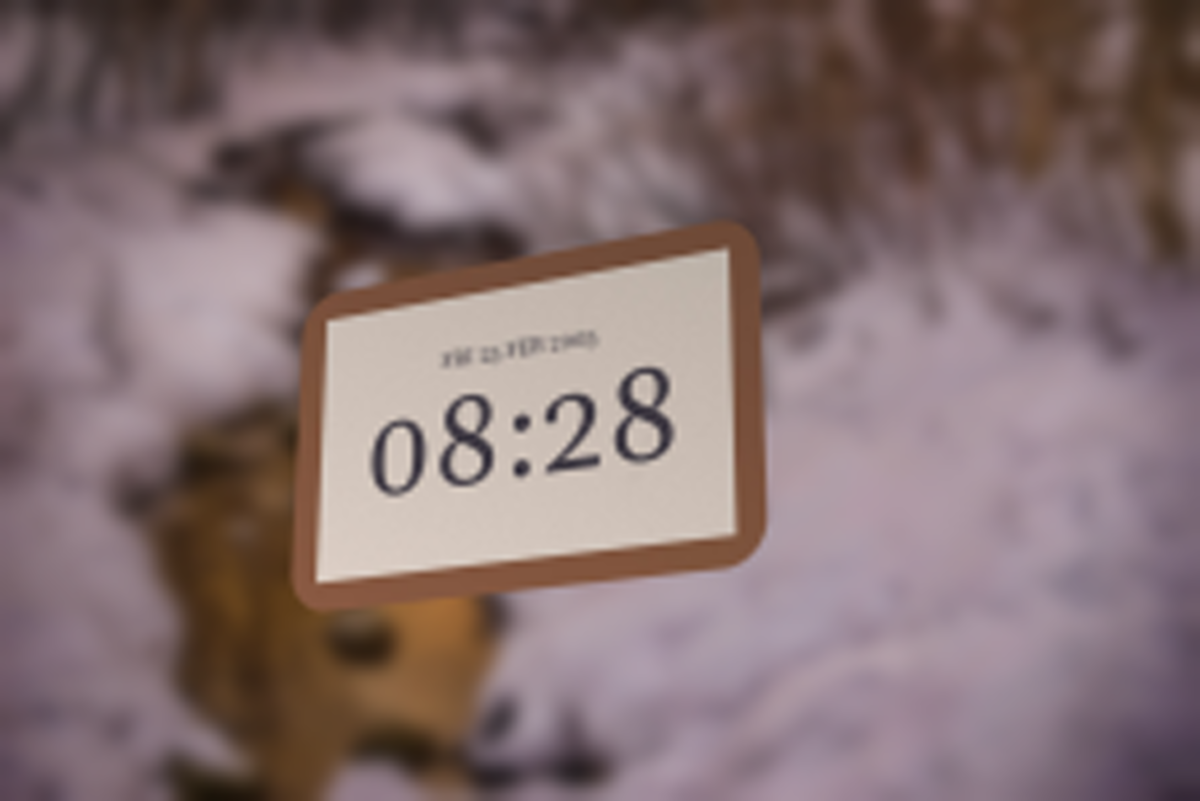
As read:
{"hour": 8, "minute": 28}
